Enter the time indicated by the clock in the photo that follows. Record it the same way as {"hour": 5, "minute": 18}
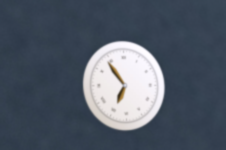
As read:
{"hour": 6, "minute": 54}
